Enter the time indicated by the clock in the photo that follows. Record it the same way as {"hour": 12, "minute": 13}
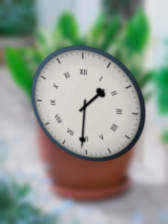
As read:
{"hour": 1, "minute": 31}
